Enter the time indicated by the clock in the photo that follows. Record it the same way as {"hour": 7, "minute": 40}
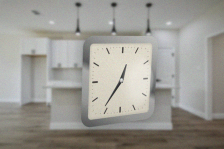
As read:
{"hour": 12, "minute": 36}
